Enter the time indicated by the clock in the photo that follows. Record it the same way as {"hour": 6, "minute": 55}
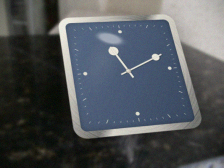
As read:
{"hour": 11, "minute": 11}
